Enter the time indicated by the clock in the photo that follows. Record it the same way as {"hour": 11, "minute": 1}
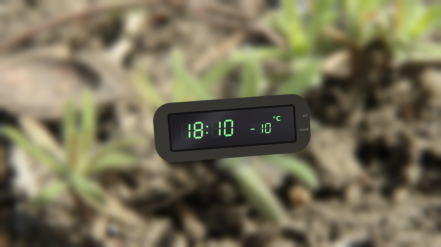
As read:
{"hour": 18, "minute": 10}
